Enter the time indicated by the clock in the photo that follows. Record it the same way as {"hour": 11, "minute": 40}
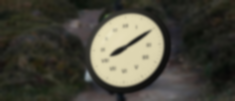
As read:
{"hour": 8, "minute": 10}
